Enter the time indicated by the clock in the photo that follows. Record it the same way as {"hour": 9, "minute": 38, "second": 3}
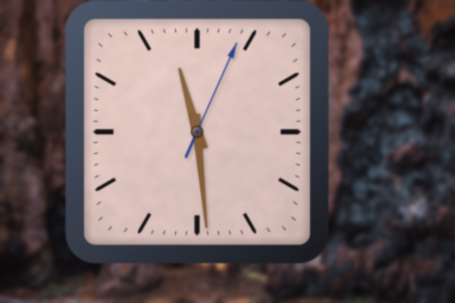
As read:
{"hour": 11, "minute": 29, "second": 4}
